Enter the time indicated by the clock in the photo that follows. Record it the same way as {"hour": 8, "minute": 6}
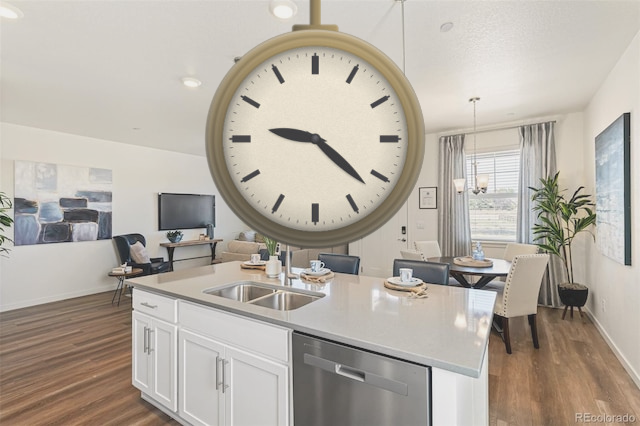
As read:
{"hour": 9, "minute": 22}
